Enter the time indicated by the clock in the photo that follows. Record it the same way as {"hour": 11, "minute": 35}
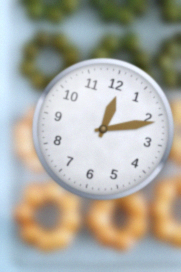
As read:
{"hour": 12, "minute": 11}
